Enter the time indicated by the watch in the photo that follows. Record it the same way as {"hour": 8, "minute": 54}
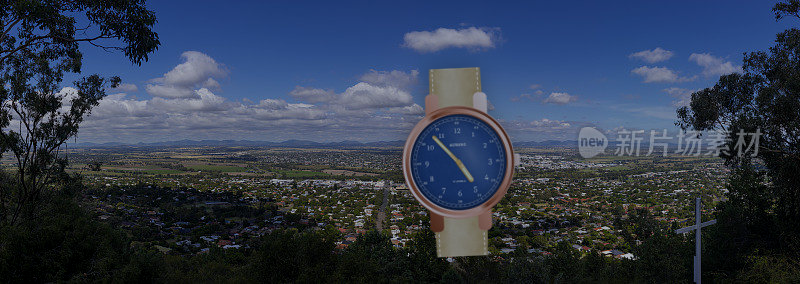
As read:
{"hour": 4, "minute": 53}
